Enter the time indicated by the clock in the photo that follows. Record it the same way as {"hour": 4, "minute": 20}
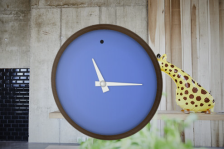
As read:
{"hour": 11, "minute": 15}
